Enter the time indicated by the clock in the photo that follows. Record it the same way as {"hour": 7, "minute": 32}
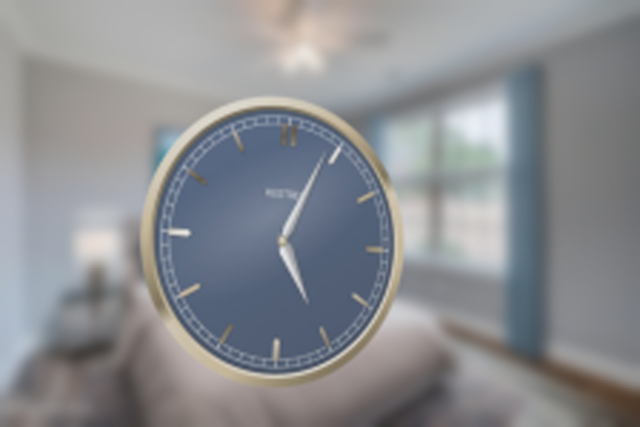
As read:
{"hour": 5, "minute": 4}
